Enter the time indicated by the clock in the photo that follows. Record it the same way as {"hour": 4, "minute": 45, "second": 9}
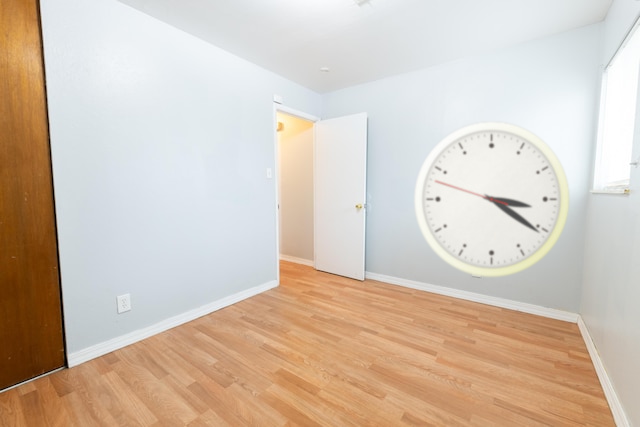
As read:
{"hour": 3, "minute": 20, "second": 48}
